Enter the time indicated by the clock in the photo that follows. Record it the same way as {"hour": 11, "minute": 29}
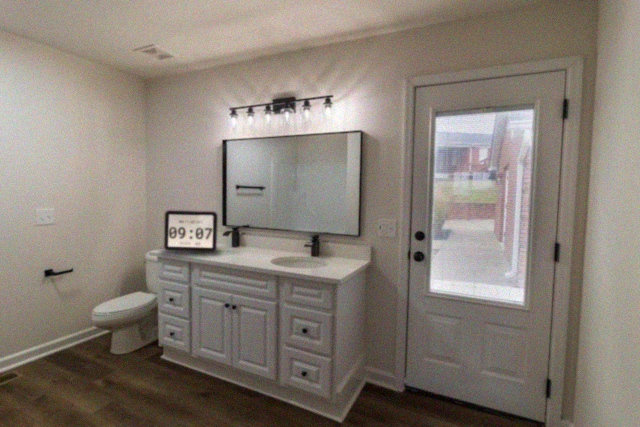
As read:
{"hour": 9, "minute": 7}
